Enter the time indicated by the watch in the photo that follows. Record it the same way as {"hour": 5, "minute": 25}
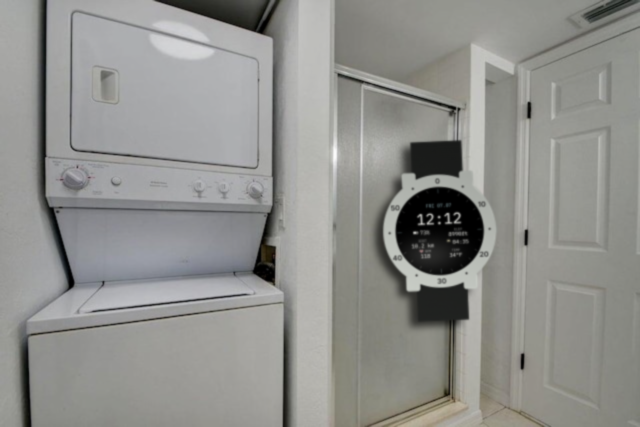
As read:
{"hour": 12, "minute": 12}
